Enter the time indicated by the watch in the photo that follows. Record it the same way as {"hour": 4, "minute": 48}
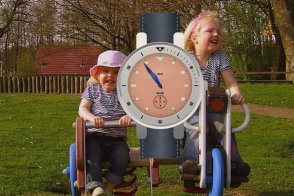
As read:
{"hour": 10, "minute": 54}
